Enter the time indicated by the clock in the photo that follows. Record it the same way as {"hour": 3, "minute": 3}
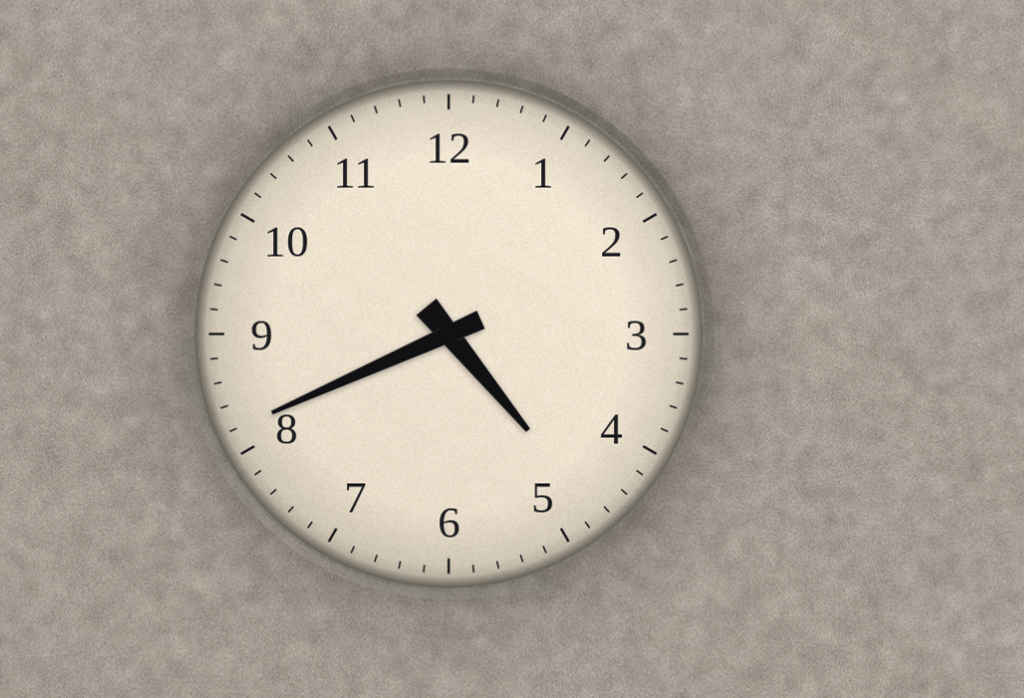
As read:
{"hour": 4, "minute": 41}
